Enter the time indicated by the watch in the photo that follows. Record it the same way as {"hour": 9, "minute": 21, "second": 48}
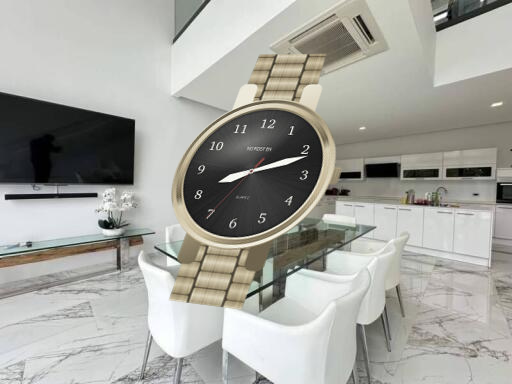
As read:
{"hour": 8, "minute": 11, "second": 35}
